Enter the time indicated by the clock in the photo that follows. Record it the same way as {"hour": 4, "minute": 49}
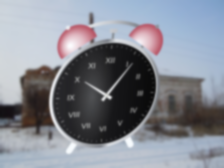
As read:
{"hour": 10, "minute": 6}
